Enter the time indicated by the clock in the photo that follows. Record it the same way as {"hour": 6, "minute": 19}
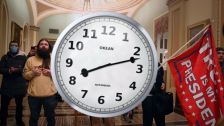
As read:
{"hour": 8, "minute": 12}
